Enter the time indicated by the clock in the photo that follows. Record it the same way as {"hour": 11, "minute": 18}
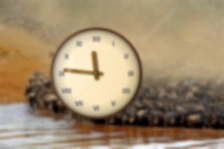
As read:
{"hour": 11, "minute": 46}
